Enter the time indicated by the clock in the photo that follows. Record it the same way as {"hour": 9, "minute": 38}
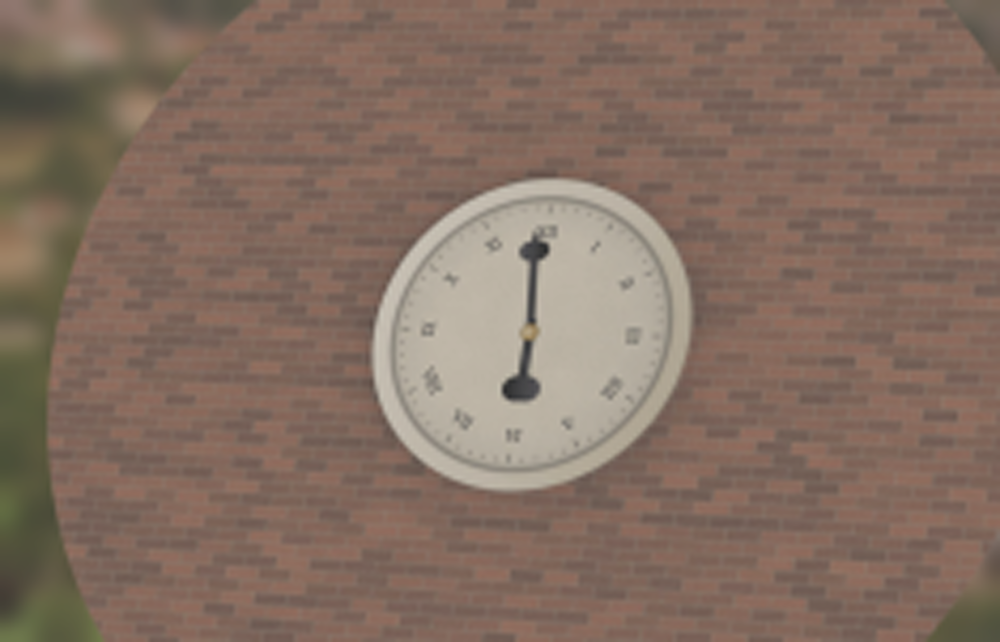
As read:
{"hour": 5, "minute": 59}
